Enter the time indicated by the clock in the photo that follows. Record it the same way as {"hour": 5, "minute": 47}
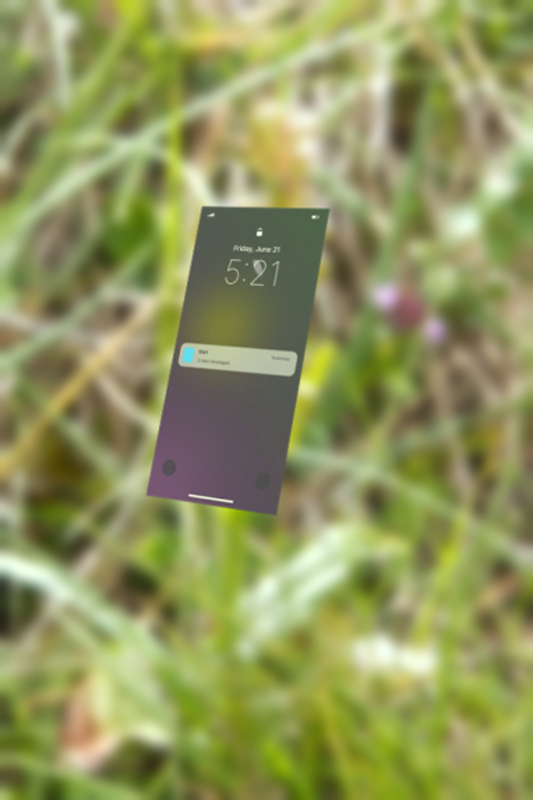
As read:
{"hour": 5, "minute": 21}
